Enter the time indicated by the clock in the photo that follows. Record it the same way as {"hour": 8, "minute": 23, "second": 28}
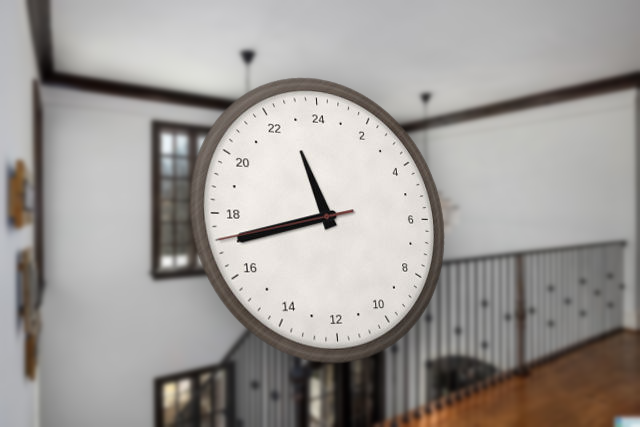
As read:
{"hour": 22, "minute": 42, "second": 43}
